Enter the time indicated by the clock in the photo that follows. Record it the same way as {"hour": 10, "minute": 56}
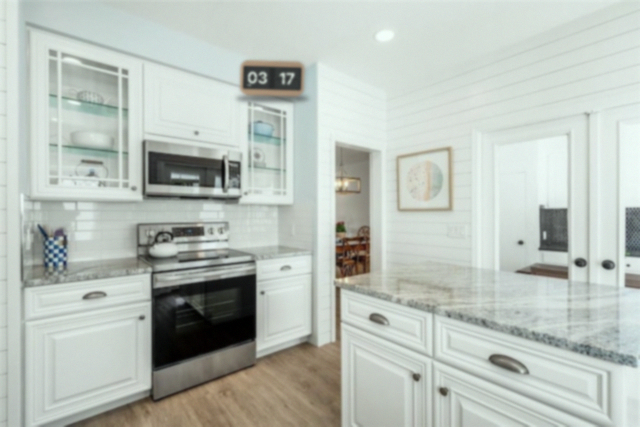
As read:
{"hour": 3, "minute": 17}
